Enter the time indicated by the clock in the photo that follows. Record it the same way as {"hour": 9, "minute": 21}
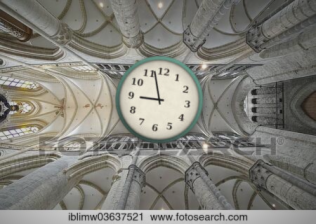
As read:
{"hour": 8, "minute": 57}
